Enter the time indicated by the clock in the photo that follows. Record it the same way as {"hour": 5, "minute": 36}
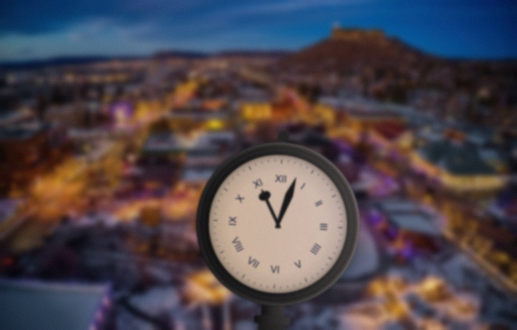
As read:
{"hour": 11, "minute": 3}
